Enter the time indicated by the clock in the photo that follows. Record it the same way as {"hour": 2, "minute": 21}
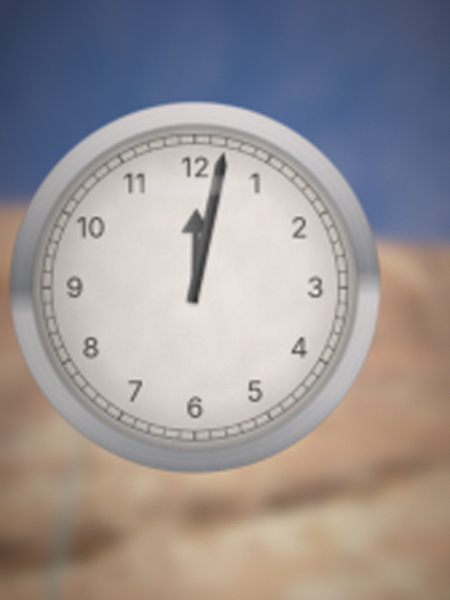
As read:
{"hour": 12, "minute": 2}
